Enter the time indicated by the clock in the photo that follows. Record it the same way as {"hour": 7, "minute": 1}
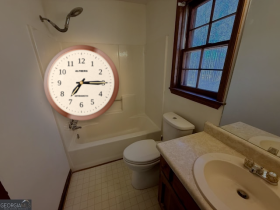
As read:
{"hour": 7, "minute": 15}
